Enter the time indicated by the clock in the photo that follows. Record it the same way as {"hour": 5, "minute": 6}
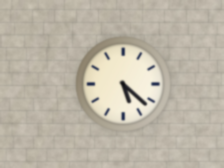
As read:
{"hour": 5, "minute": 22}
